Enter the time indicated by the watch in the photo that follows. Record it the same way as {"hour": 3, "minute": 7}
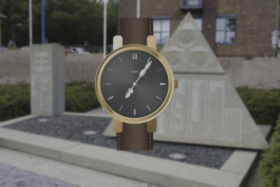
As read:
{"hour": 7, "minute": 6}
